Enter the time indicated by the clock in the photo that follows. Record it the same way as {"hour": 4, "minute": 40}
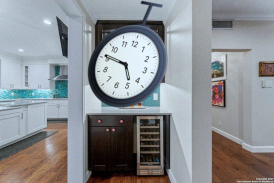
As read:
{"hour": 4, "minute": 46}
